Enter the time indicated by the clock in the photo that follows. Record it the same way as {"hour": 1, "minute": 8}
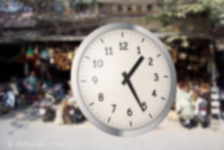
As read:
{"hour": 1, "minute": 26}
